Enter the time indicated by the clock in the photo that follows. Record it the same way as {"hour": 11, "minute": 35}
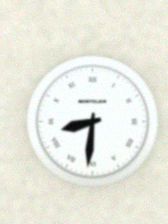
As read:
{"hour": 8, "minute": 31}
